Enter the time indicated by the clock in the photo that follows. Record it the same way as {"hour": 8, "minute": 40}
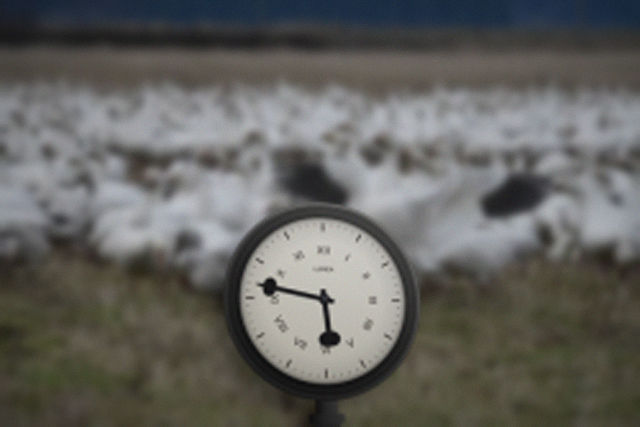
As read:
{"hour": 5, "minute": 47}
